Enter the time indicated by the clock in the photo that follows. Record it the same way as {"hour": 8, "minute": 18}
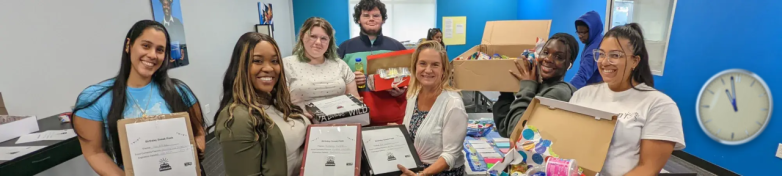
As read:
{"hour": 10, "minute": 58}
